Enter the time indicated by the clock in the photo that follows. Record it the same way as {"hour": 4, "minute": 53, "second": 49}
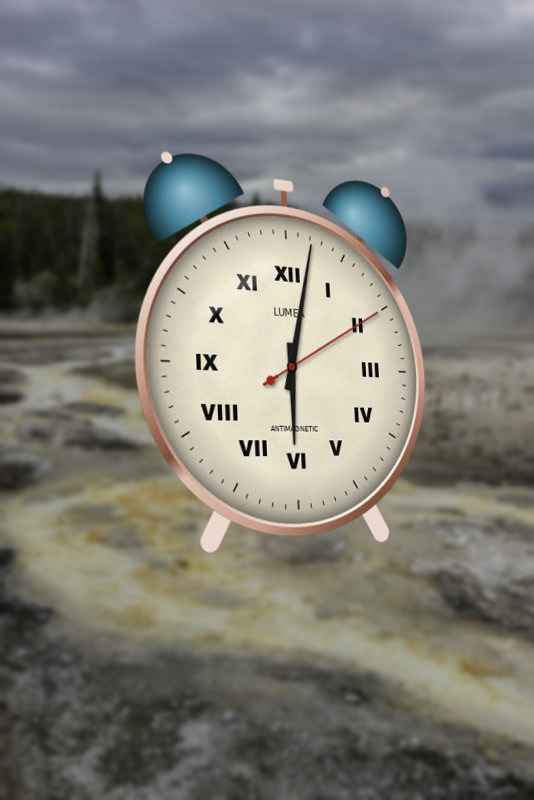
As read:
{"hour": 6, "minute": 2, "second": 10}
